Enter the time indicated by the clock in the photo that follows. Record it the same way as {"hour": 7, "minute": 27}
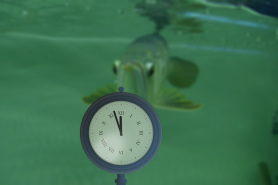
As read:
{"hour": 11, "minute": 57}
